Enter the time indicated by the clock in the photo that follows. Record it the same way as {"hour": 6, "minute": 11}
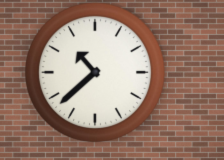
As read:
{"hour": 10, "minute": 38}
